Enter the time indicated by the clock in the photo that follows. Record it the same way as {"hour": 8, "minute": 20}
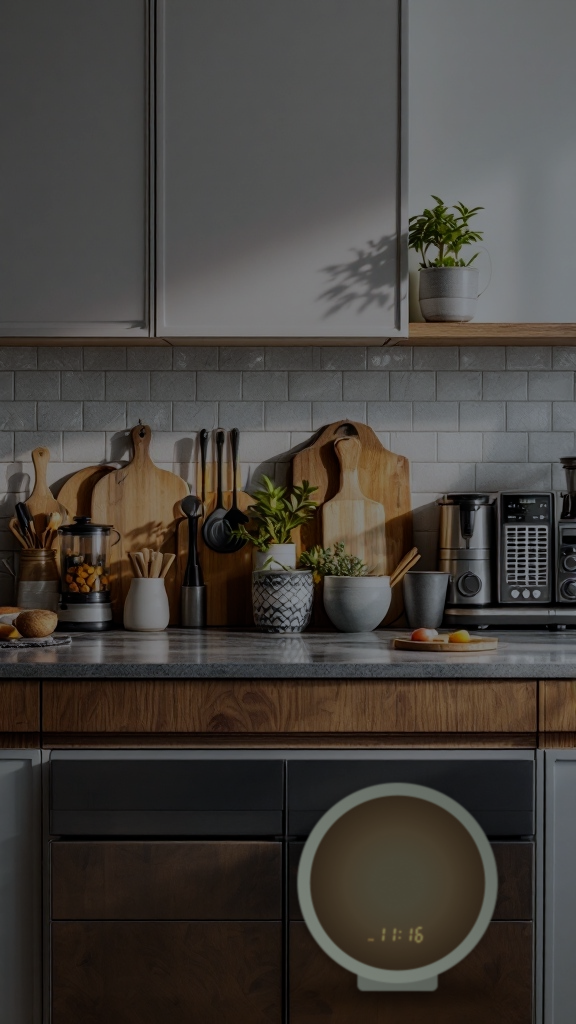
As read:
{"hour": 11, "minute": 16}
